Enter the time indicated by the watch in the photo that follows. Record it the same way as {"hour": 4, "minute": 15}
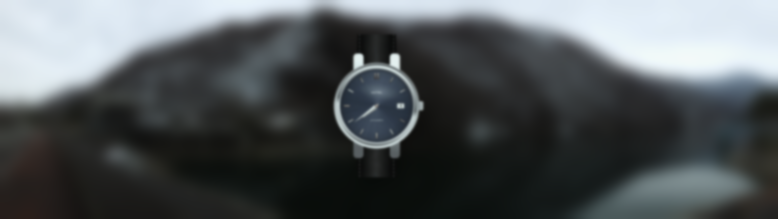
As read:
{"hour": 7, "minute": 39}
